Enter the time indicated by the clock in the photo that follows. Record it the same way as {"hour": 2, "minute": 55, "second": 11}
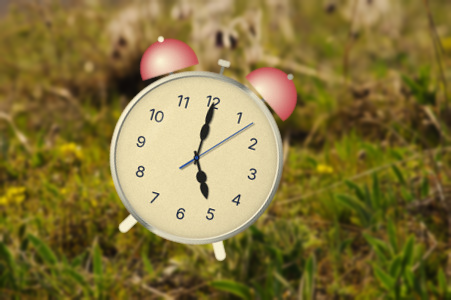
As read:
{"hour": 5, "minute": 0, "second": 7}
